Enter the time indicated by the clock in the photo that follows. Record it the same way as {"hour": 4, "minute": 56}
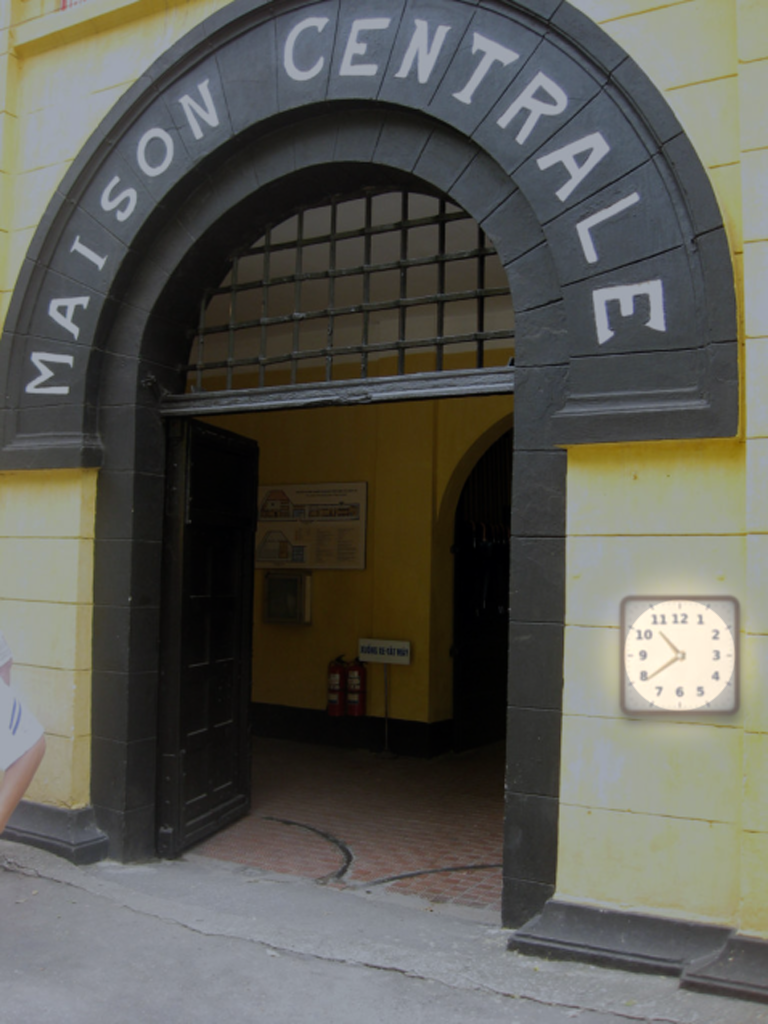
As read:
{"hour": 10, "minute": 39}
